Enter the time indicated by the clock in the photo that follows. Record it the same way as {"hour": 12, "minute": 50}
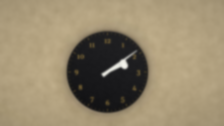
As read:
{"hour": 2, "minute": 9}
